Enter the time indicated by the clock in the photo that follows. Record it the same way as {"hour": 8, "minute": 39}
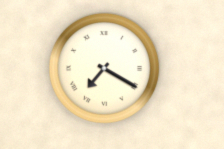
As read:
{"hour": 7, "minute": 20}
